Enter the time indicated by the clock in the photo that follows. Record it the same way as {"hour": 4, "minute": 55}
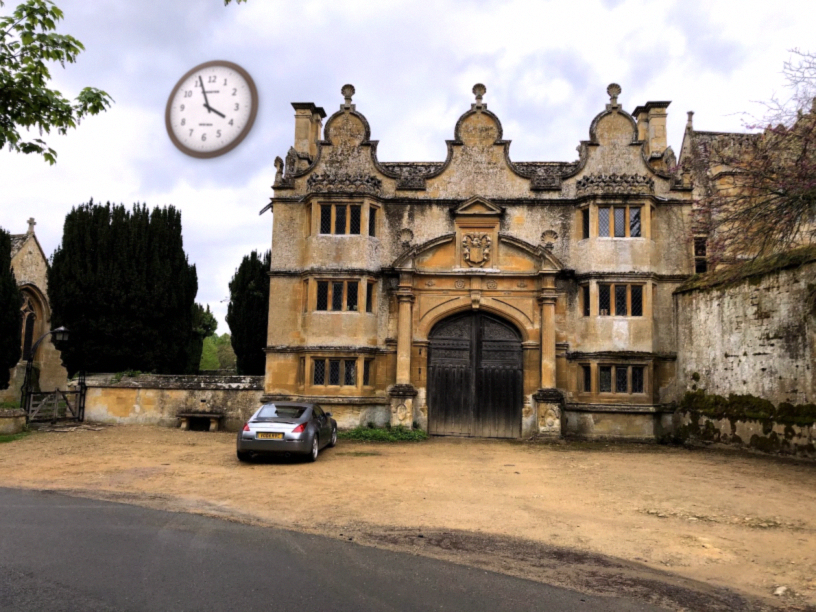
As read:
{"hour": 3, "minute": 56}
